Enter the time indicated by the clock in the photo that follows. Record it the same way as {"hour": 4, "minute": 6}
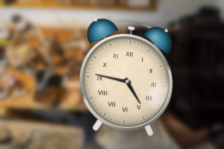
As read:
{"hour": 4, "minute": 46}
